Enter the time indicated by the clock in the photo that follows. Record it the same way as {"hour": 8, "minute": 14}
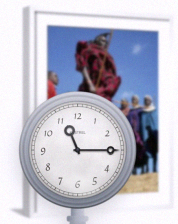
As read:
{"hour": 11, "minute": 15}
